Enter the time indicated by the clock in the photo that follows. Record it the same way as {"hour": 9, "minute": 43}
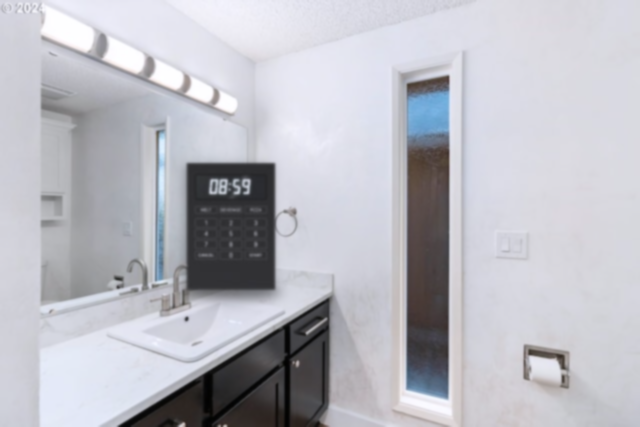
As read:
{"hour": 8, "minute": 59}
